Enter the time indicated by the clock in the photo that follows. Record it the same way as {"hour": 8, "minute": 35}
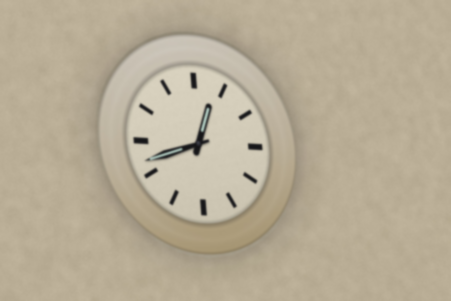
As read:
{"hour": 12, "minute": 42}
